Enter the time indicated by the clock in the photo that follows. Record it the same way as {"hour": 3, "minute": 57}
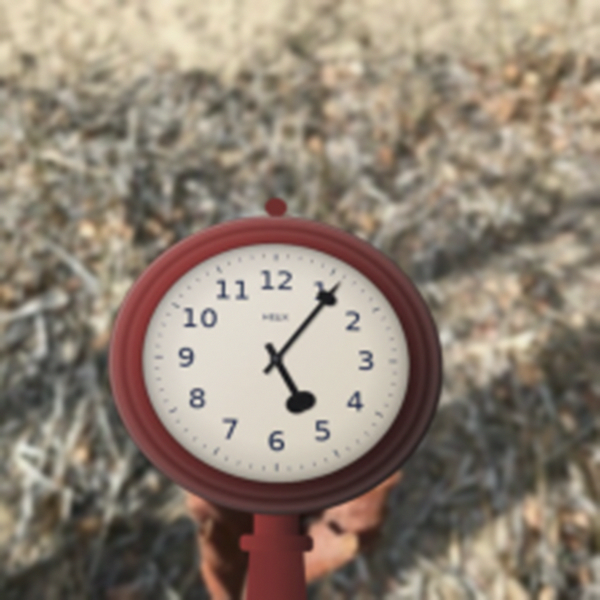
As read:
{"hour": 5, "minute": 6}
